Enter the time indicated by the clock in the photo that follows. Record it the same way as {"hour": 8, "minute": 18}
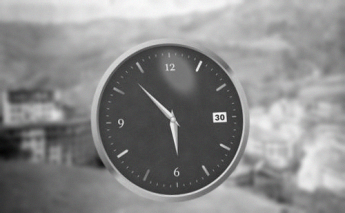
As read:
{"hour": 5, "minute": 53}
